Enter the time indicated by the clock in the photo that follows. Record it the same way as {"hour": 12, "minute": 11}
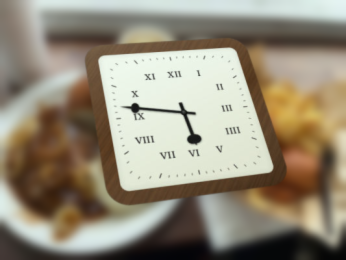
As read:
{"hour": 5, "minute": 47}
